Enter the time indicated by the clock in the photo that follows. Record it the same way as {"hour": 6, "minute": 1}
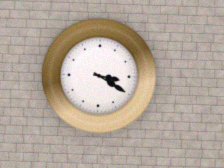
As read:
{"hour": 3, "minute": 20}
